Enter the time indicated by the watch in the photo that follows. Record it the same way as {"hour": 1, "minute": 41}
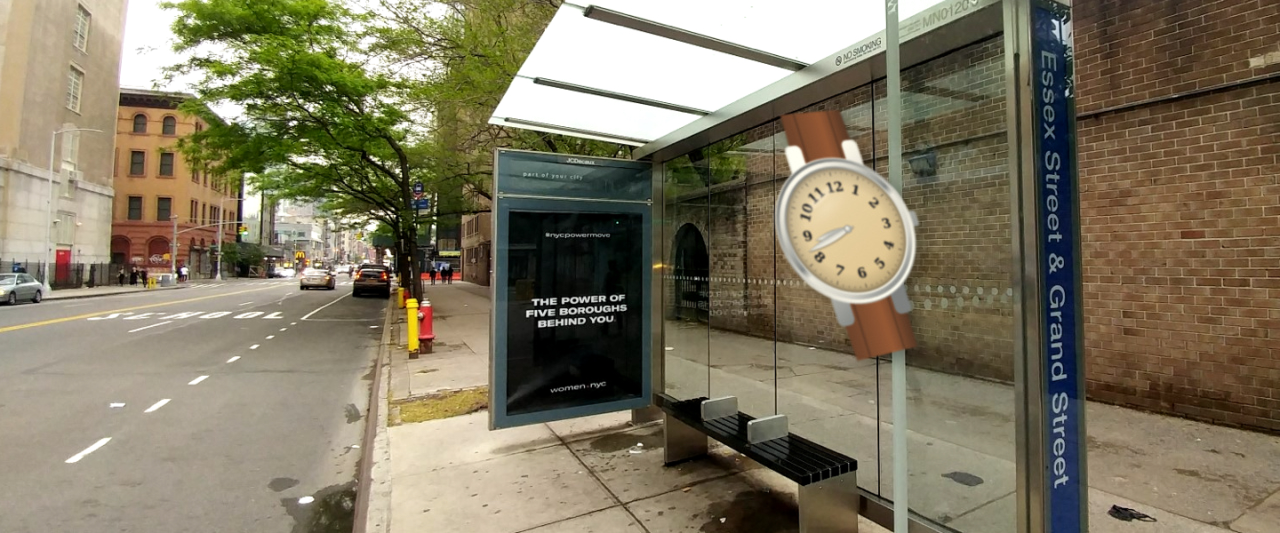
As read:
{"hour": 8, "minute": 42}
